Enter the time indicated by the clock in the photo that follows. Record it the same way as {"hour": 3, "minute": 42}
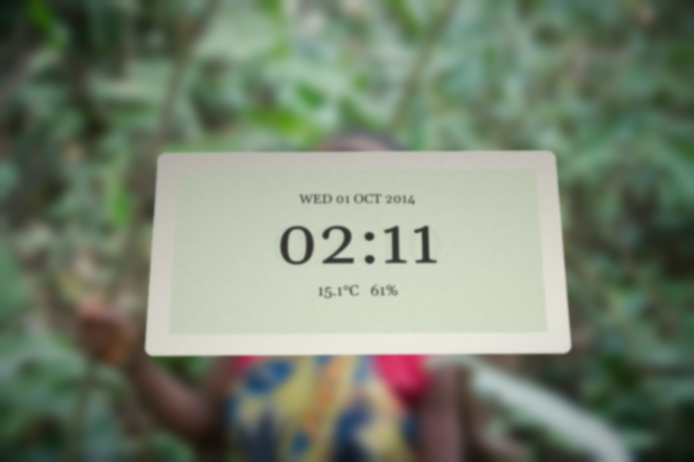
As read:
{"hour": 2, "minute": 11}
